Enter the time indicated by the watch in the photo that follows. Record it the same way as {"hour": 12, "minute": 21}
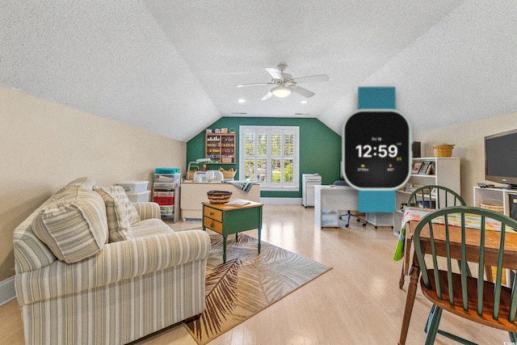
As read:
{"hour": 12, "minute": 59}
